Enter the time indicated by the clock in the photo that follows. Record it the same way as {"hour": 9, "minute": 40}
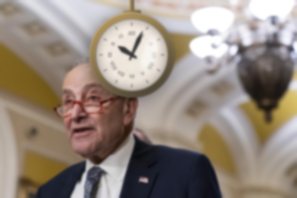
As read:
{"hour": 10, "minute": 4}
